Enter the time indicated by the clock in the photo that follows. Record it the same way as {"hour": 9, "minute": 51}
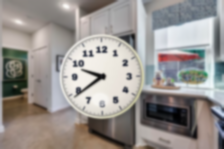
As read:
{"hour": 9, "minute": 39}
